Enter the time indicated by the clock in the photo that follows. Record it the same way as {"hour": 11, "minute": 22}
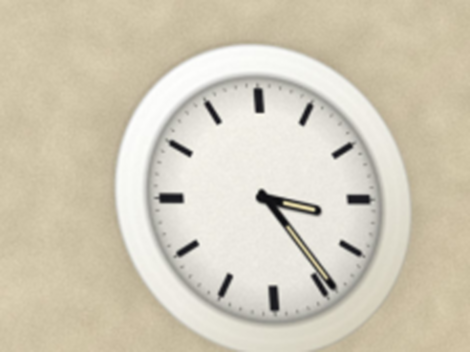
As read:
{"hour": 3, "minute": 24}
